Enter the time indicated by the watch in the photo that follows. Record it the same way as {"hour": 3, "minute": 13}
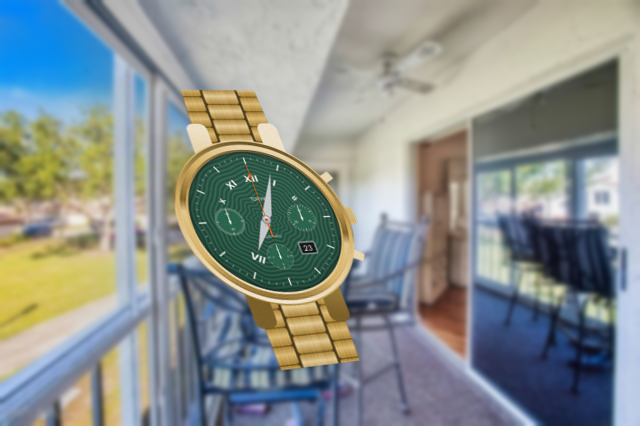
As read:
{"hour": 7, "minute": 4}
